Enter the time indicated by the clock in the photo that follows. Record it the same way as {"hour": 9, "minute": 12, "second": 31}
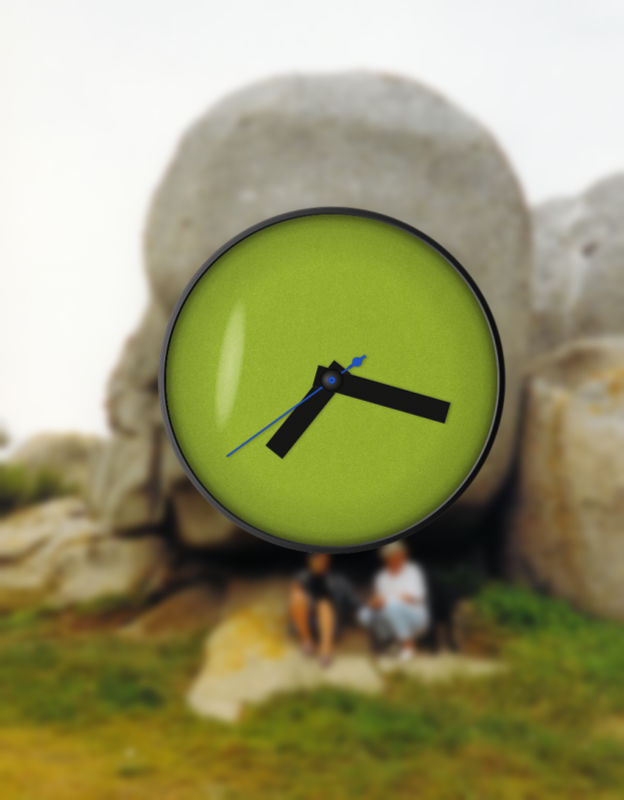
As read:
{"hour": 7, "minute": 17, "second": 39}
